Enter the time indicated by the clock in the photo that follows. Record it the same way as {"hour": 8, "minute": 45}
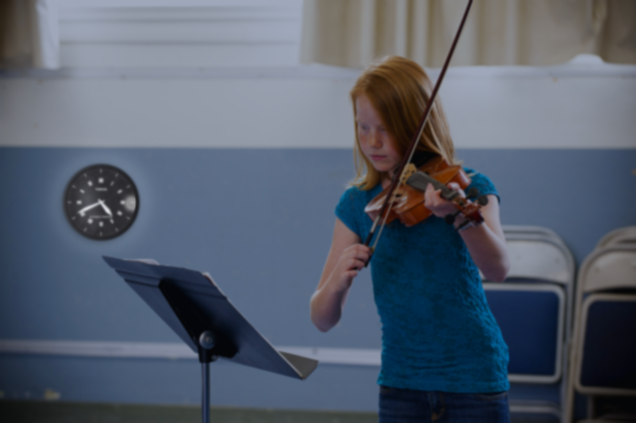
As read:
{"hour": 4, "minute": 41}
